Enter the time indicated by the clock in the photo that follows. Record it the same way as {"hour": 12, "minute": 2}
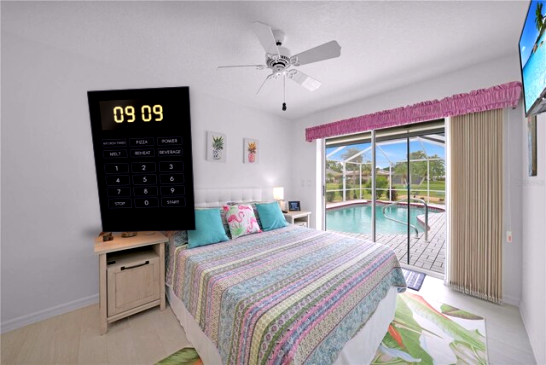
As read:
{"hour": 9, "minute": 9}
